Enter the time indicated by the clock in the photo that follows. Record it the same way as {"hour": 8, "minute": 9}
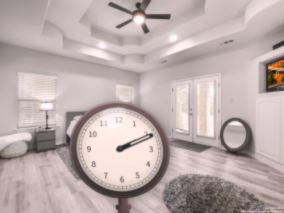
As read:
{"hour": 2, "minute": 11}
